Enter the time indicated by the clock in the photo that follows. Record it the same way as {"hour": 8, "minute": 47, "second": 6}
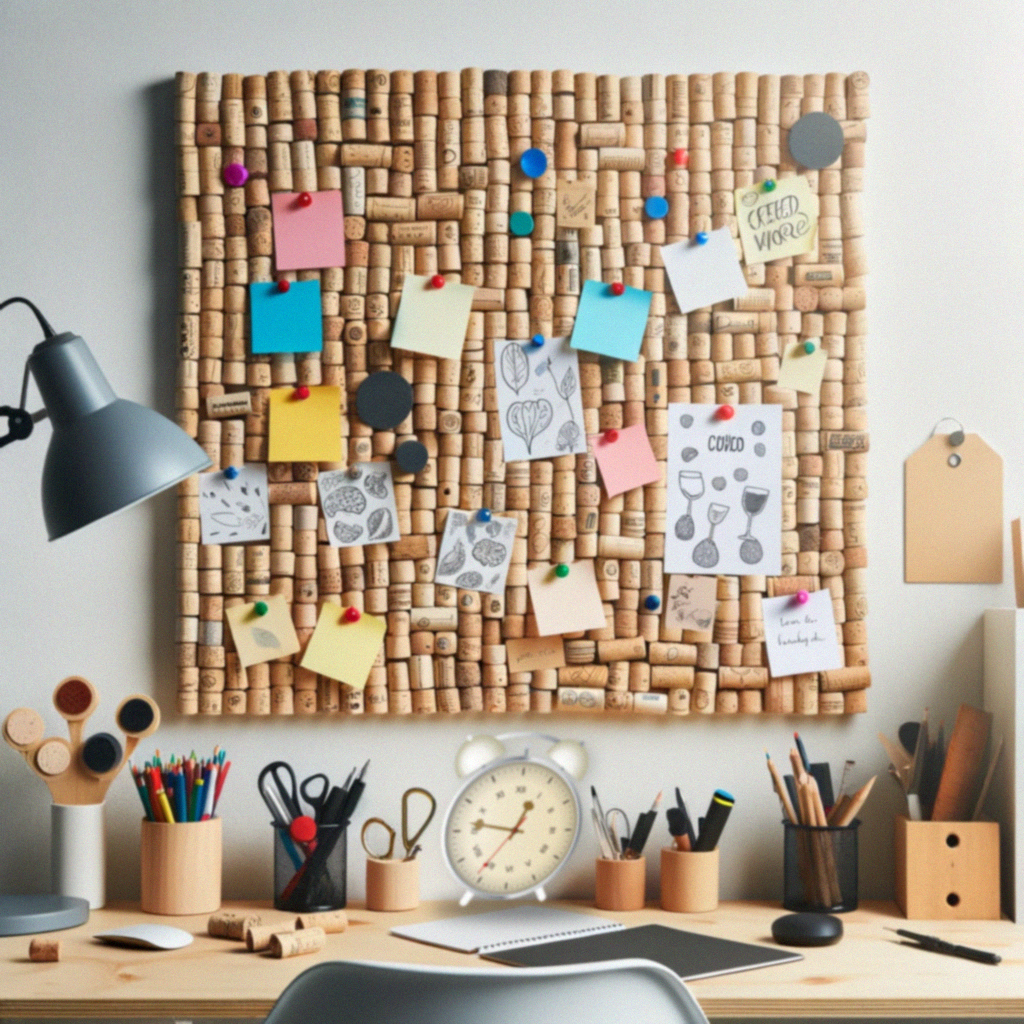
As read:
{"hour": 12, "minute": 46, "second": 36}
